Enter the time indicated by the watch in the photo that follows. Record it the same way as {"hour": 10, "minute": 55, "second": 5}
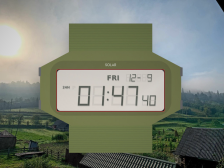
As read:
{"hour": 1, "minute": 47, "second": 40}
